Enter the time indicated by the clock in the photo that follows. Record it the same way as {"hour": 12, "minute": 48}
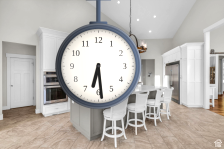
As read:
{"hour": 6, "minute": 29}
